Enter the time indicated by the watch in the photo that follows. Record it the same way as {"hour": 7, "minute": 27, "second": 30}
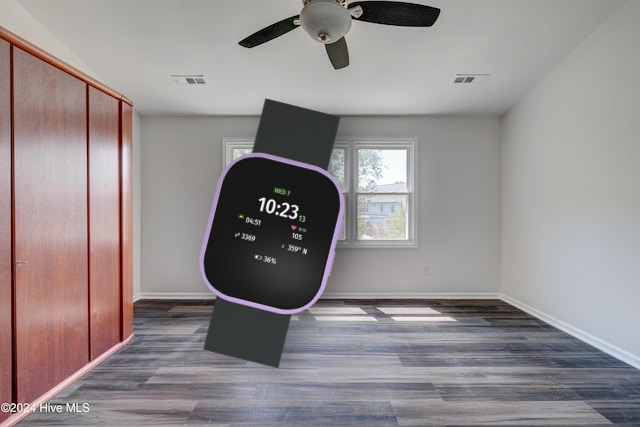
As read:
{"hour": 10, "minute": 23, "second": 13}
